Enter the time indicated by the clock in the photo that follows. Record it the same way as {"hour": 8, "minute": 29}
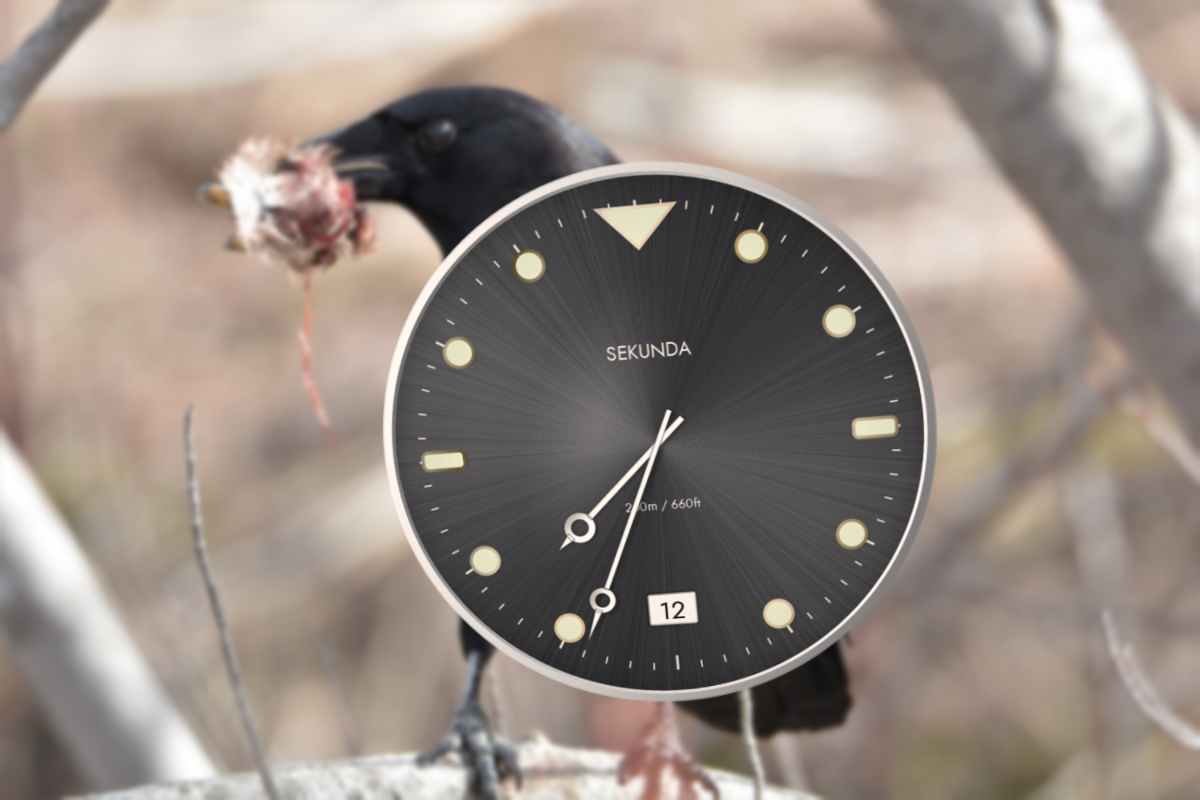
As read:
{"hour": 7, "minute": 34}
